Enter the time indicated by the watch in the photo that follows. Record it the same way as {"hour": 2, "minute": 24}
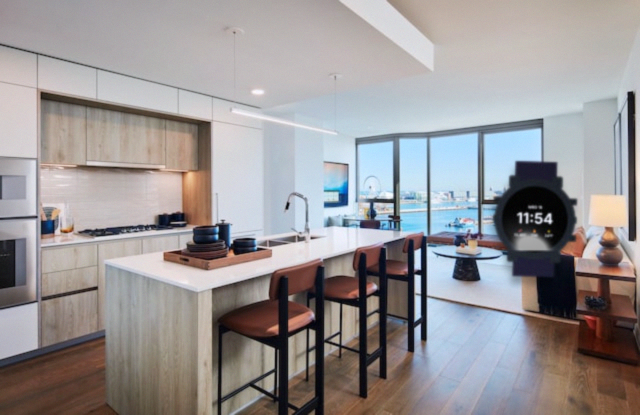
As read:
{"hour": 11, "minute": 54}
